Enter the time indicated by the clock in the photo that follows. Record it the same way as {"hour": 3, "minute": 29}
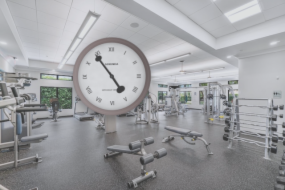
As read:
{"hour": 4, "minute": 54}
